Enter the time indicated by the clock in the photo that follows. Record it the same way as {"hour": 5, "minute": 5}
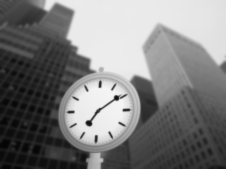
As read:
{"hour": 7, "minute": 9}
